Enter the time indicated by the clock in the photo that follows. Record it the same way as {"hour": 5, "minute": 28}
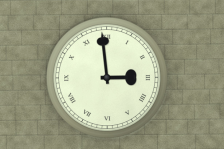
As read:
{"hour": 2, "minute": 59}
